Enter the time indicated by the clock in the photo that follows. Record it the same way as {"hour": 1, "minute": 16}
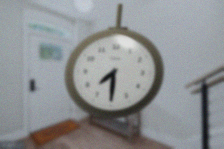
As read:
{"hour": 7, "minute": 30}
